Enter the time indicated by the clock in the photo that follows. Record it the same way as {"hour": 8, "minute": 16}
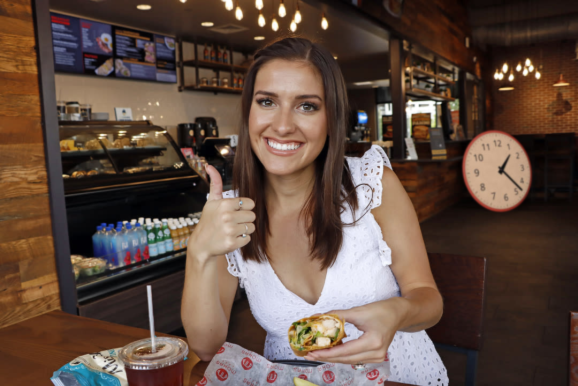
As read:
{"hour": 1, "minute": 23}
